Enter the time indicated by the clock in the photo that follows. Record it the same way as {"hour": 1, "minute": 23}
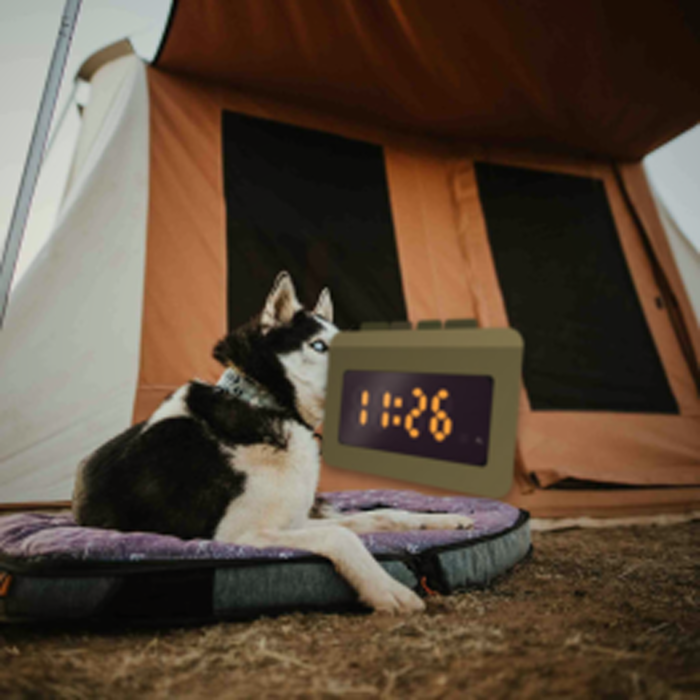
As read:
{"hour": 11, "minute": 26}
